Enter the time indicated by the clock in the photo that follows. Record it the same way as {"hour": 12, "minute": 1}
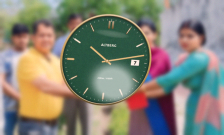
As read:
{"hour": 10, "minute": 13}
